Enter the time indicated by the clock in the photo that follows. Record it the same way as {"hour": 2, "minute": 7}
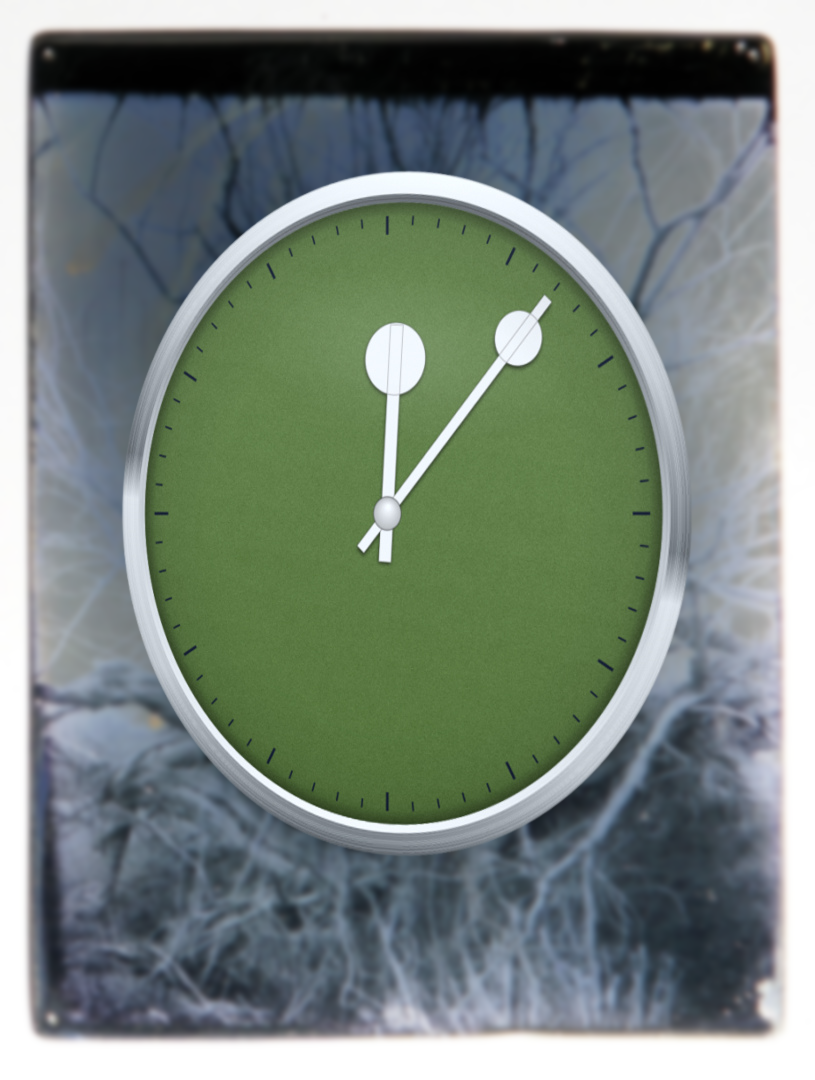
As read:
{"hour": 12, "minute": 7}
